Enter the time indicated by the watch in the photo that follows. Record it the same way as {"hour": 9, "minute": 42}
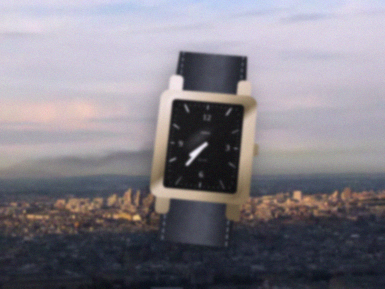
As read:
{"hour": 7, "minute": 36}
